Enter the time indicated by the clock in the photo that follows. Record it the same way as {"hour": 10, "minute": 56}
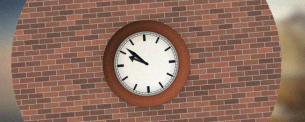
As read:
{"hour": 9, "minute": 52}
